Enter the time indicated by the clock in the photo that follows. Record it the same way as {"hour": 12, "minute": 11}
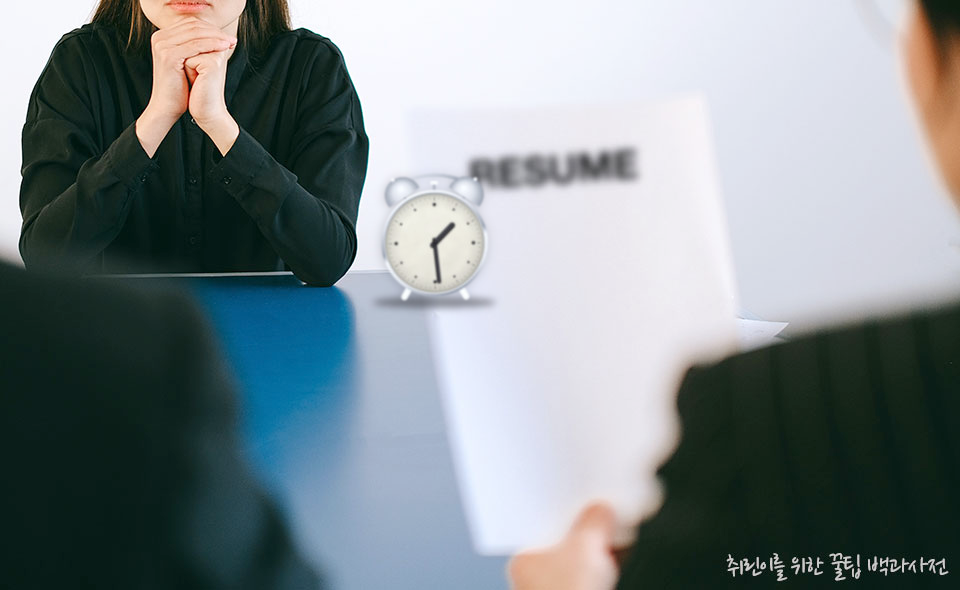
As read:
{"hour": 1, "minute": 29}
